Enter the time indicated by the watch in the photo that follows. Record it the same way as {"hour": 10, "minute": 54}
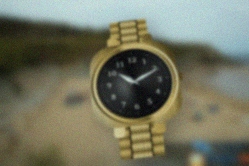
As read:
{"hour": 10, "minute": 11}
